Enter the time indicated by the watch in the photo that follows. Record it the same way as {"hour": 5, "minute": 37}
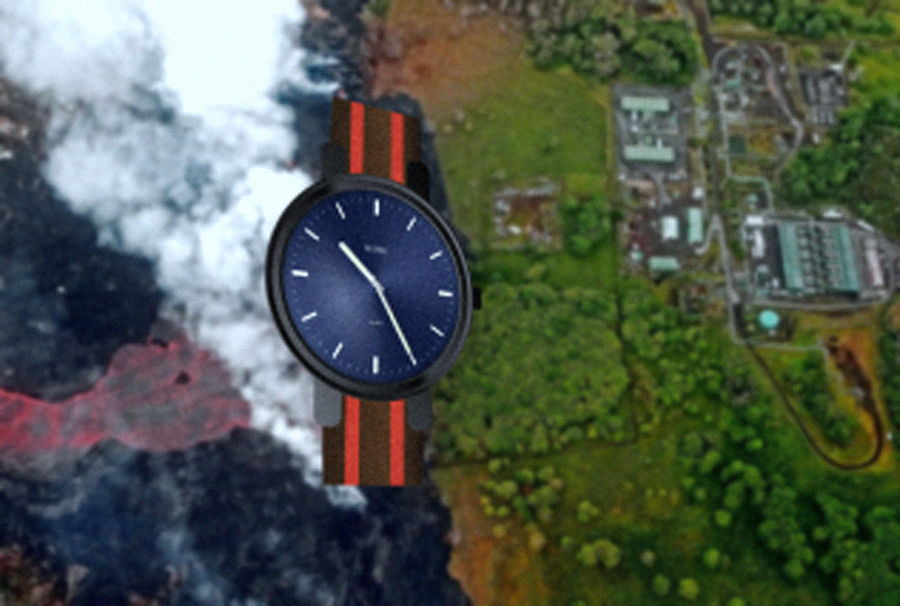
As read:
{"hour": 10, "minute": 25}
